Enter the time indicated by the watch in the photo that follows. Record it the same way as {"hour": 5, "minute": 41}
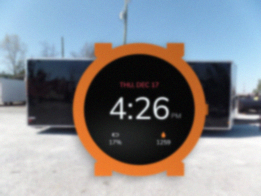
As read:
{"hour": 4, "minute": 26}
